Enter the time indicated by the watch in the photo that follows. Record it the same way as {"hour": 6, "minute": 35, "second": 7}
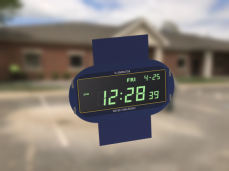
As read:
{"hour": 12, "minute": 28, "second": 39}
